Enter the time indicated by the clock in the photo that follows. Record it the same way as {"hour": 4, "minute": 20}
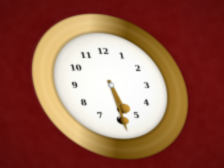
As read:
{"hour": 5, "minute": 29}
